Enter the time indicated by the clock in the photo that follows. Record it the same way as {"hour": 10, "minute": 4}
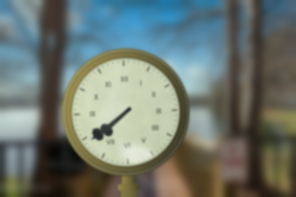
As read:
{"hour": 7, "minute": 39}
